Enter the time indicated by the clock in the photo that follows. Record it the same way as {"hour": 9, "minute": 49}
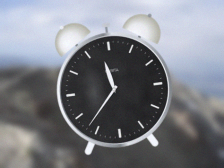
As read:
{"hour": 11, "minute": 37}
